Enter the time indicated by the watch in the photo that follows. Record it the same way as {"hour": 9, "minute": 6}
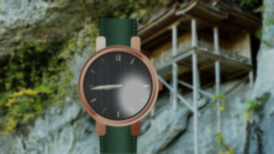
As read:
{"hour": 8, "minute": 44}
